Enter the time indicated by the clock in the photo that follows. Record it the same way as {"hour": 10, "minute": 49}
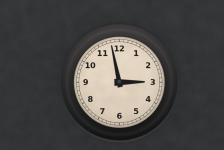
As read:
{"hour": 2, "minute": 58}
